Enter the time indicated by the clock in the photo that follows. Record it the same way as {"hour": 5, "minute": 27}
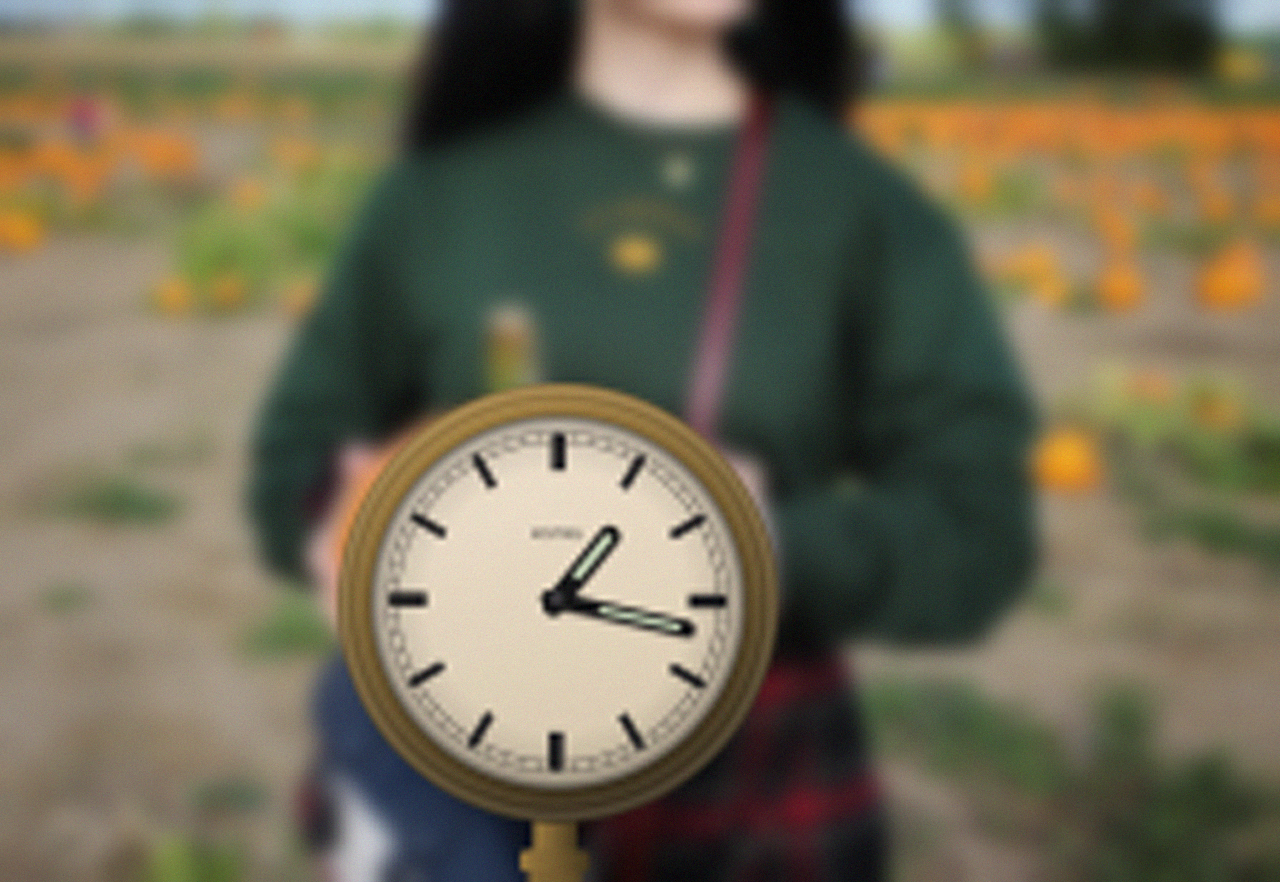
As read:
{"hour": 1, "minute": 17}
